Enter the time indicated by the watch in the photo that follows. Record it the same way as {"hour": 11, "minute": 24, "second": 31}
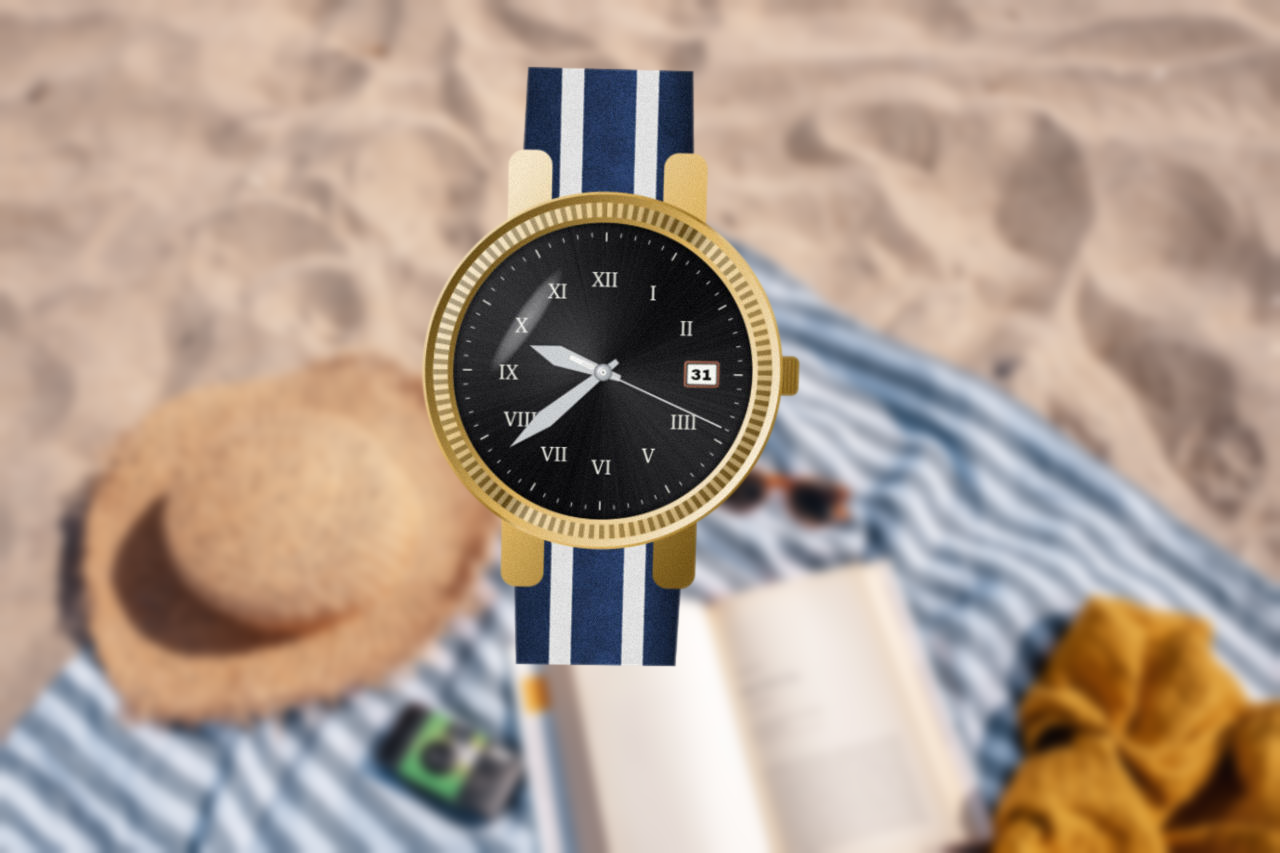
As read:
{"hour": 9, "minute": 38, "second": 19}
